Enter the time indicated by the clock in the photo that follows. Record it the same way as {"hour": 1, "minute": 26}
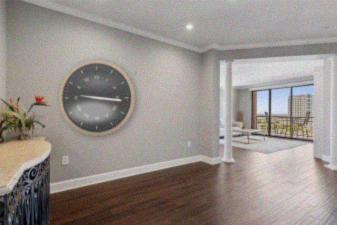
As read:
{"hour": 9, "minute": 16}
